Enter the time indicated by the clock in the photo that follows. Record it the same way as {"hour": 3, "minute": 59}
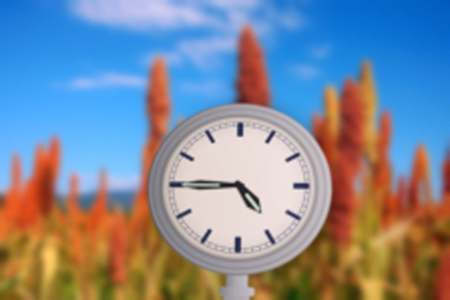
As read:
{"hour": 4, "minute": 45}
